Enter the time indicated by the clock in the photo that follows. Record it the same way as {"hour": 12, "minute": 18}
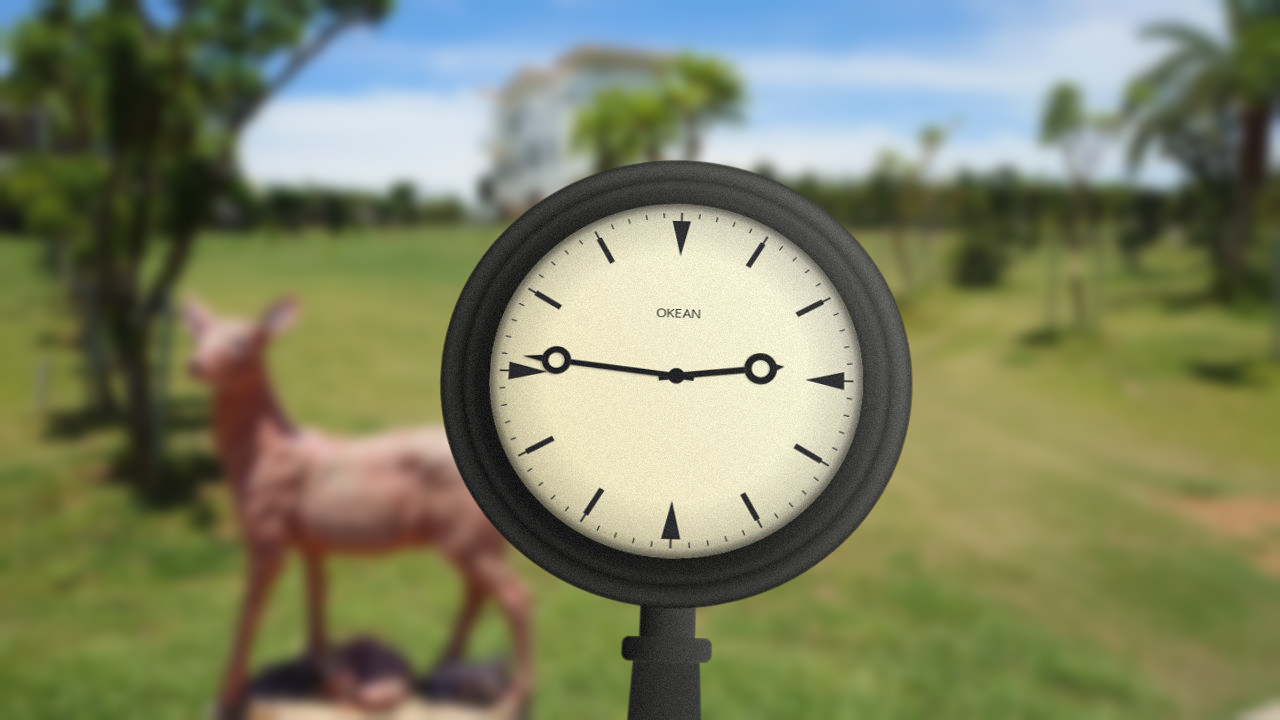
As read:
{"hour": 2, "minute": 46}
